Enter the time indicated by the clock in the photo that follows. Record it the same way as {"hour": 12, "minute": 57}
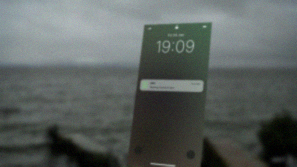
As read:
{"hour": 19, "minute": 9}
